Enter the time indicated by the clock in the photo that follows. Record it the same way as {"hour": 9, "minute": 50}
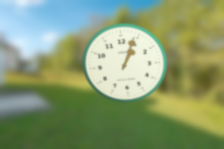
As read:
{"hour": 1, "minute": 4}
